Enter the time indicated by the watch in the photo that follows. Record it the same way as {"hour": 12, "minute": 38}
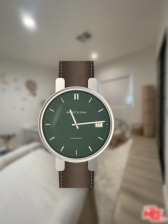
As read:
{"hour": 11, "minute": 14}
